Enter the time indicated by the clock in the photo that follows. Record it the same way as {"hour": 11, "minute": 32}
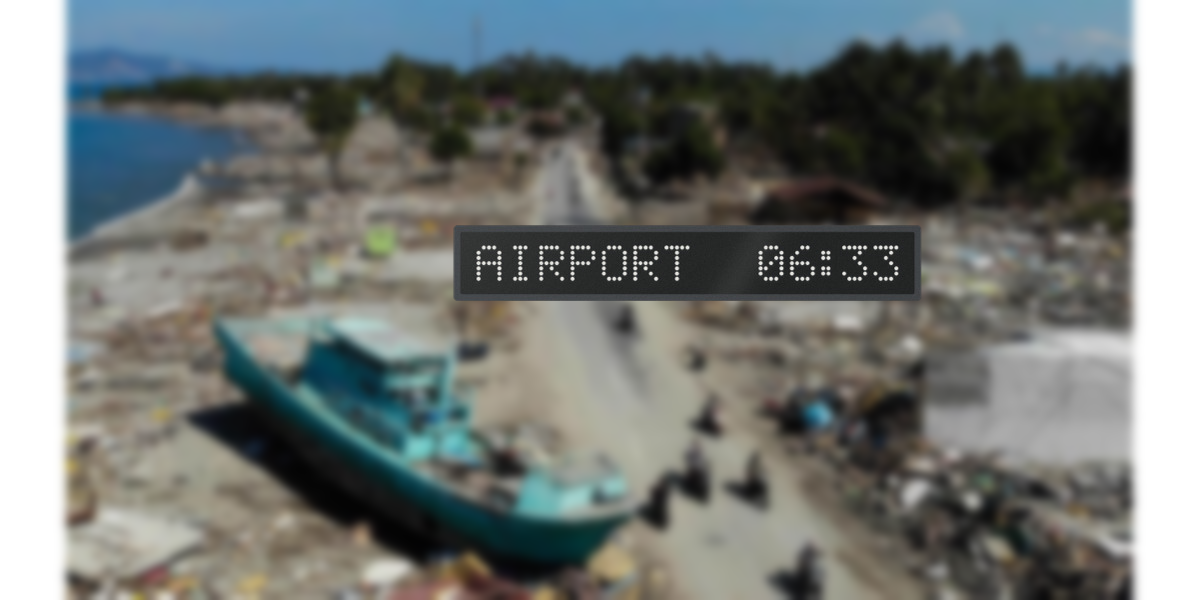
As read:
{"hour": 6, "minute": 33}
